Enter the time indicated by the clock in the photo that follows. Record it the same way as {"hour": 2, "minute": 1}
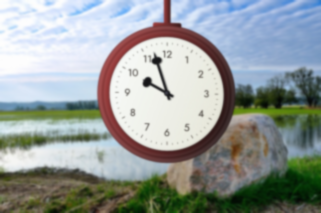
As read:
{"hour": 9, "minute": 57}
